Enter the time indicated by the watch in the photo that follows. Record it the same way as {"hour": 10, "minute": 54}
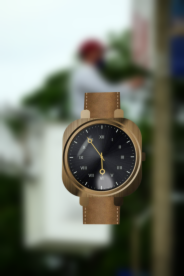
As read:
{"hour": 5, "minute": 54}
